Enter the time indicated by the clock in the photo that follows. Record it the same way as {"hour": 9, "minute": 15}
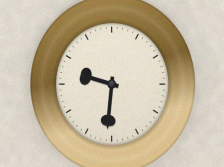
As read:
{"hour": 9, "minute": 31}
